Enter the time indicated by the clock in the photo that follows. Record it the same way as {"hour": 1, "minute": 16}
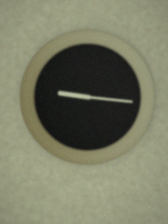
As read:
{"hour": 9, "minute": 16}
